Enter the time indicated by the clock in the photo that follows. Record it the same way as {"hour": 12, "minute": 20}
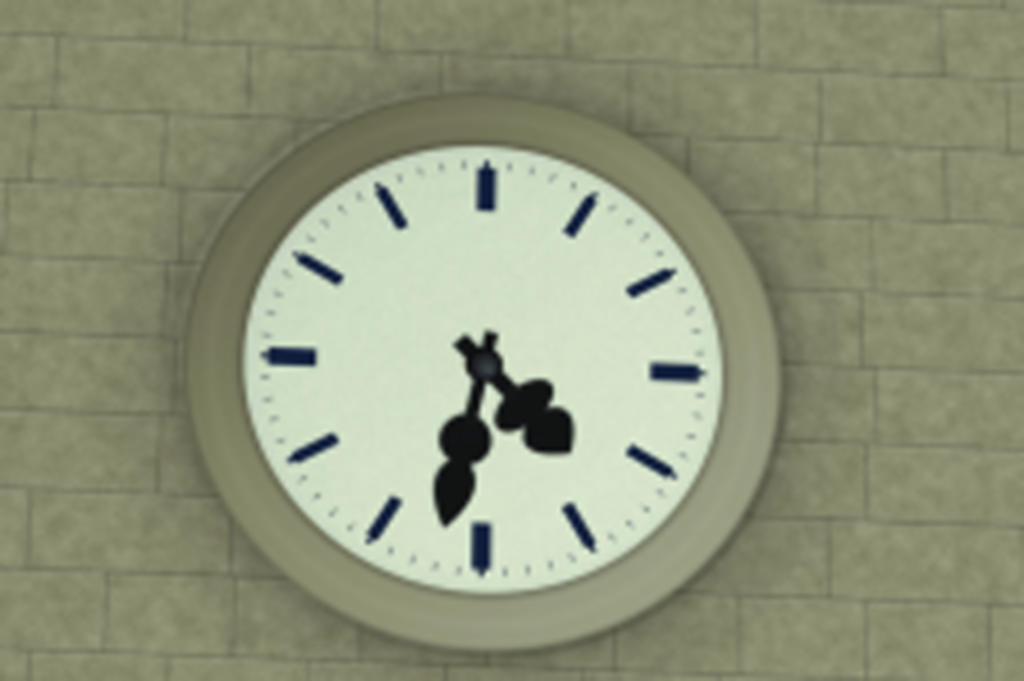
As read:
{"hour": 4, "minute": 32}
